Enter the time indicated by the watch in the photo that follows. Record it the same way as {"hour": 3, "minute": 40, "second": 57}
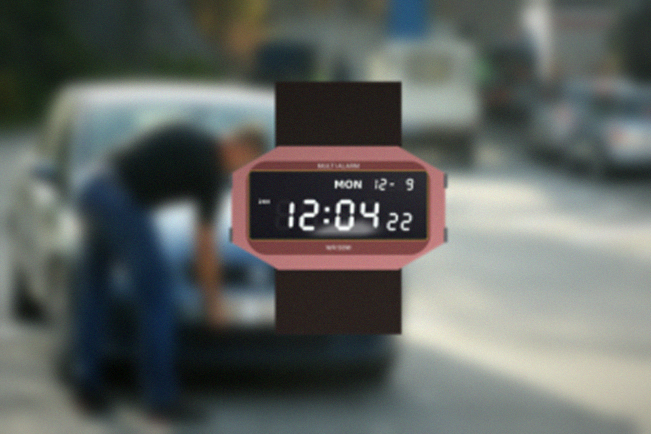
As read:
{"hour": 12, "minute": 4, "second": 22}
